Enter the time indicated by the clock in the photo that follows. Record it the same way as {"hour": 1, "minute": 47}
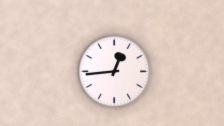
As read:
{"hour": 12, "minute": 44}
